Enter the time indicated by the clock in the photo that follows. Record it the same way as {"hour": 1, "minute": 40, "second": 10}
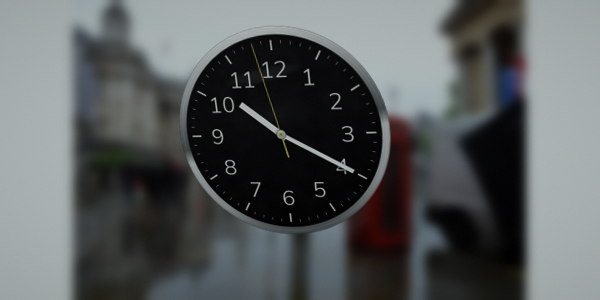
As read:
{"hour": 10, "minute": 19, "second": 58}
